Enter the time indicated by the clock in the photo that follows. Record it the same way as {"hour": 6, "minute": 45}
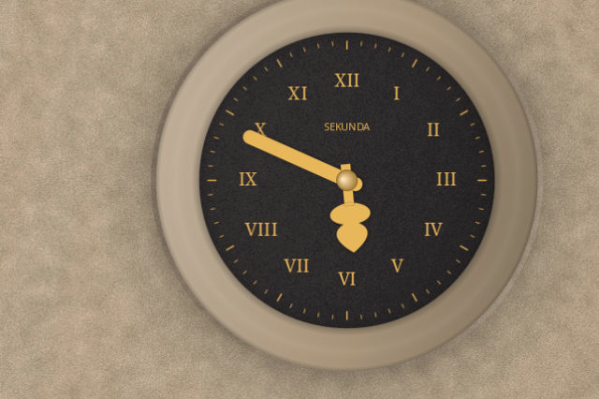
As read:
{"hour": 5, "minute": 49}
